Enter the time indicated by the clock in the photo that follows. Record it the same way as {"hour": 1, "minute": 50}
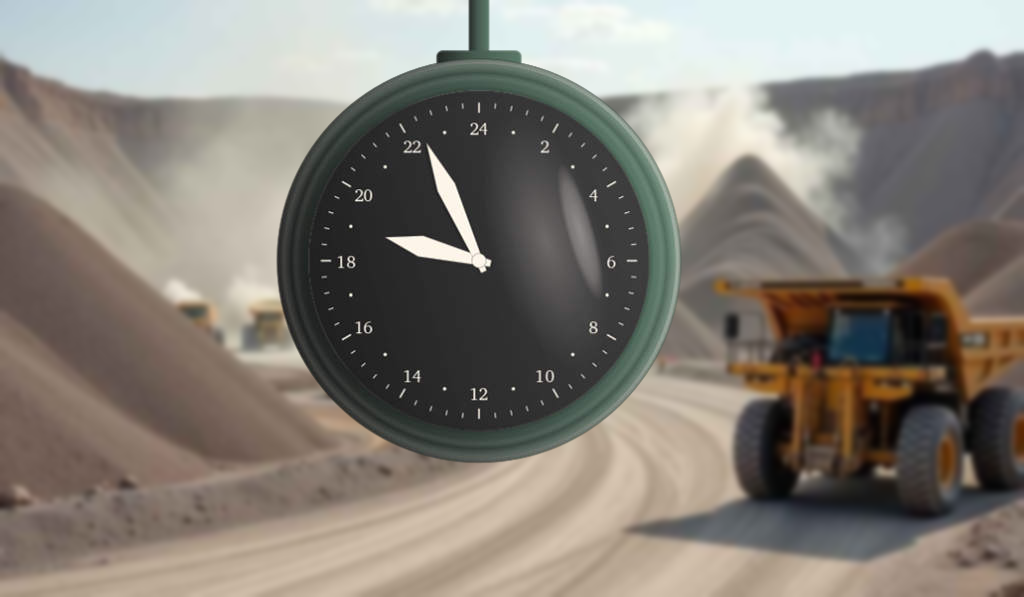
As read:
{"hour": 18, "minute": 56}
